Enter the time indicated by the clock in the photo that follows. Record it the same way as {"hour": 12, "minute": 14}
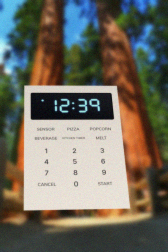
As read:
{"hour": 12, "minute": 39}
